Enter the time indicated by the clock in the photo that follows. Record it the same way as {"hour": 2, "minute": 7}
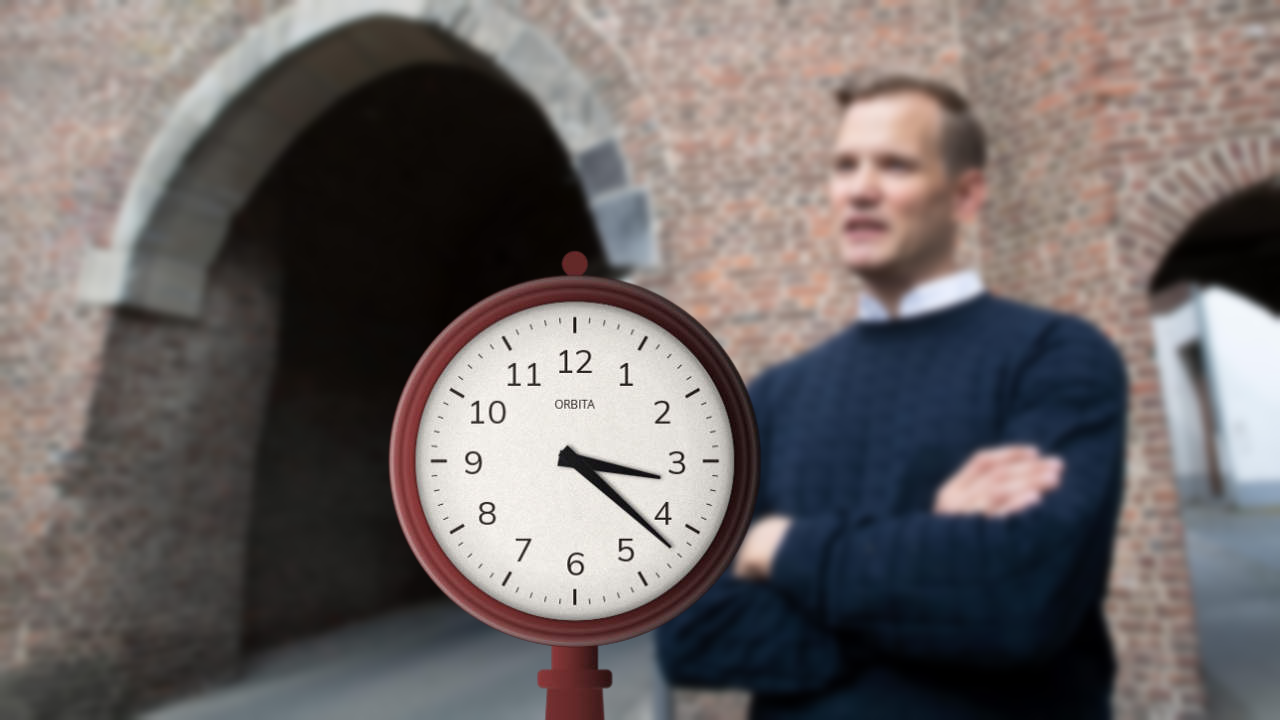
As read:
{"hour": 3, "minute": 22}
